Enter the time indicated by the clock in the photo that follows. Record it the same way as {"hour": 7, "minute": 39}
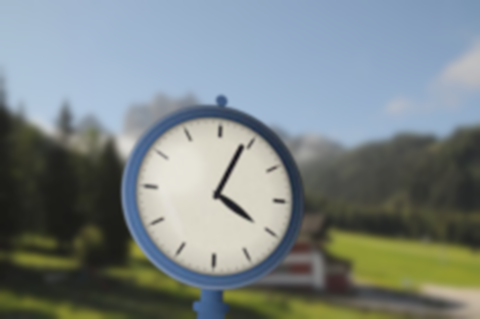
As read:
{"hour": 4, "minute": 4}
